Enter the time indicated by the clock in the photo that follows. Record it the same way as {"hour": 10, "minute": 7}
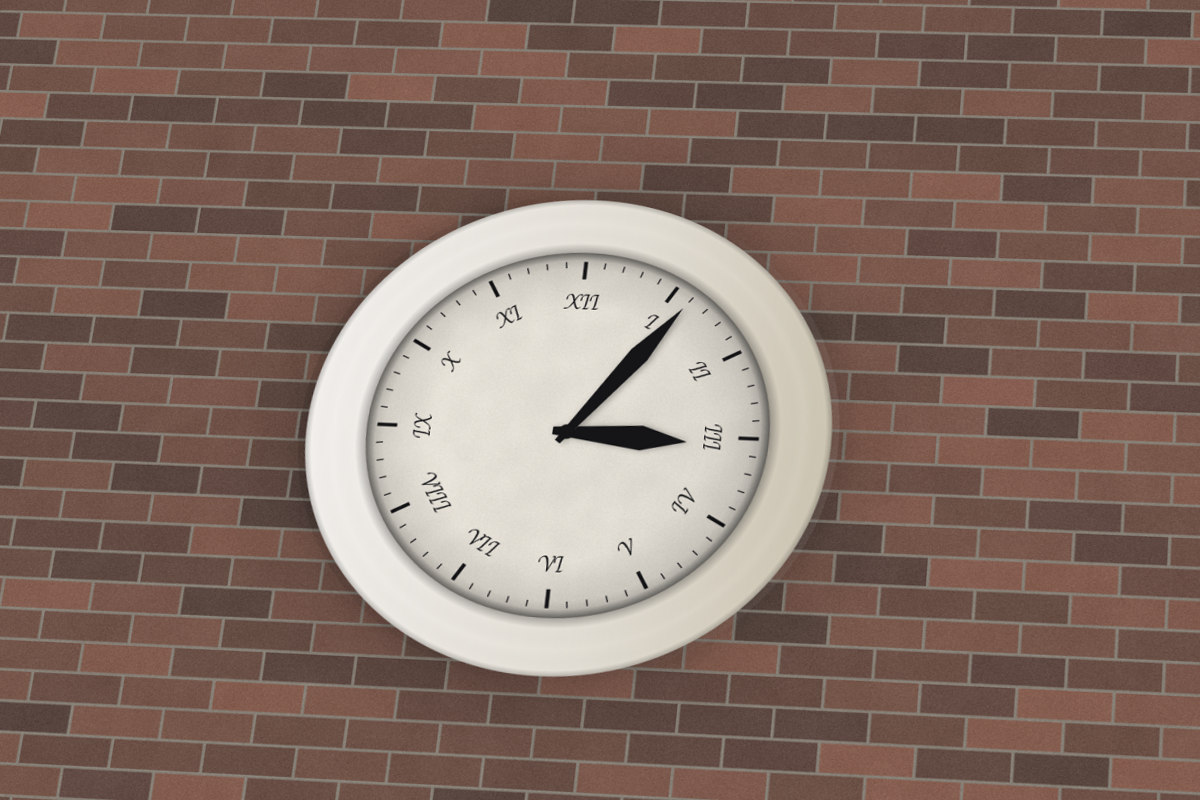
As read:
{"hour": 3, "minute": 6}
